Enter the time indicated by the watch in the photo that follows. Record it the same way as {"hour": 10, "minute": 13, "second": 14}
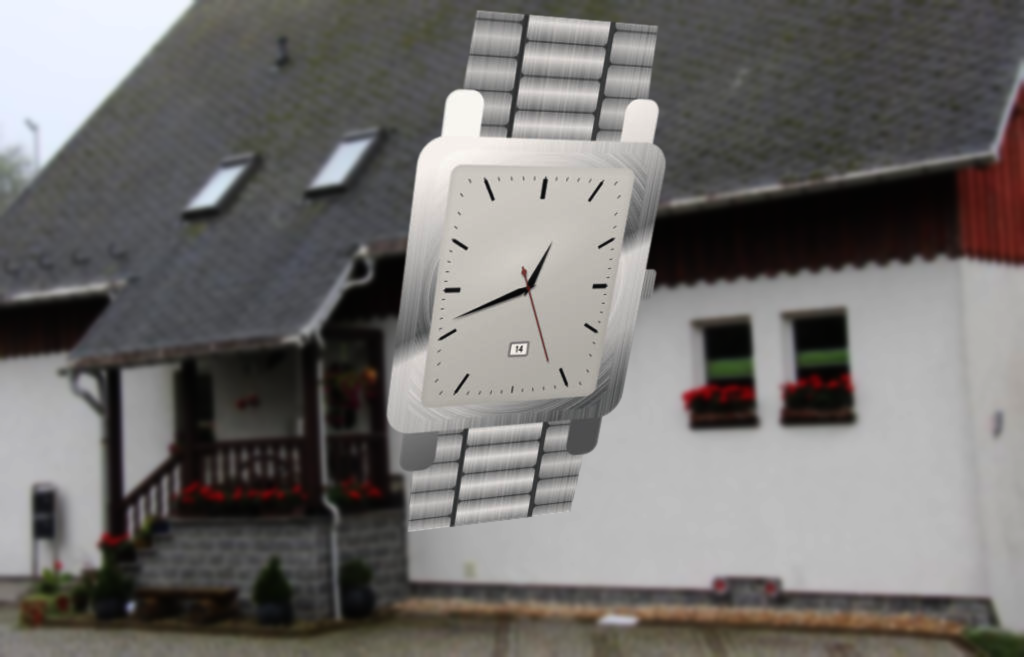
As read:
{"hour": 12, "minute": 41, "second": 26}
